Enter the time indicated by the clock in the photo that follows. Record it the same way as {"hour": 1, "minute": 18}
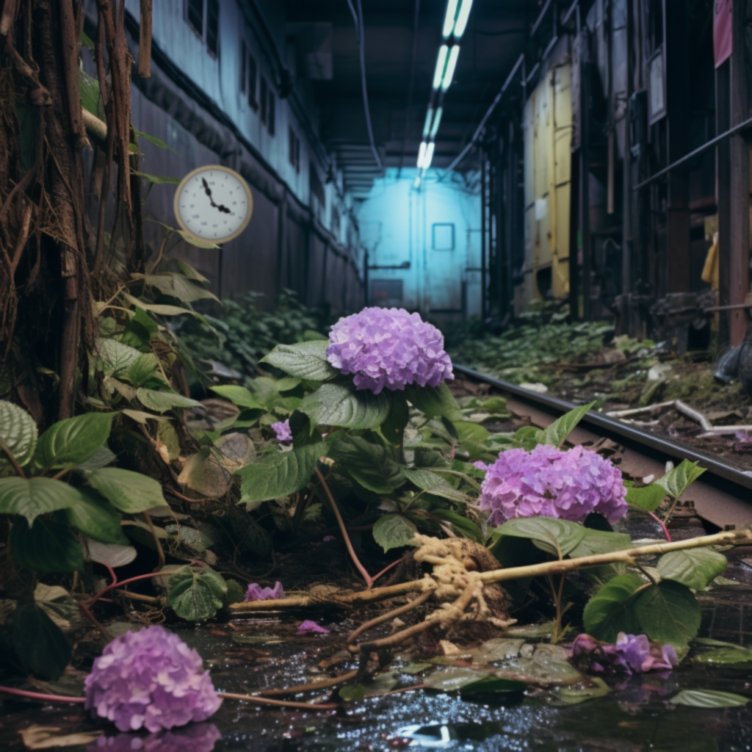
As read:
{"hour": 3, "minute": 57}
